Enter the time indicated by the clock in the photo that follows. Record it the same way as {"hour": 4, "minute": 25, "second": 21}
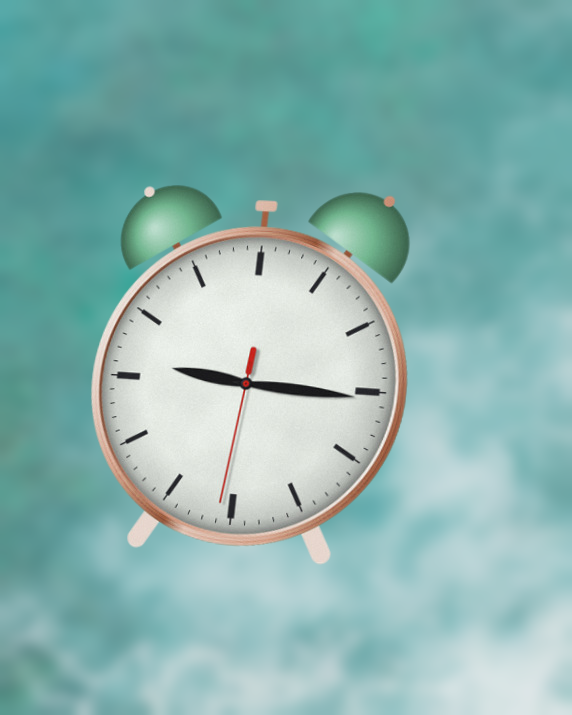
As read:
{"hour": 9, "minute": 15, "second": 31}
